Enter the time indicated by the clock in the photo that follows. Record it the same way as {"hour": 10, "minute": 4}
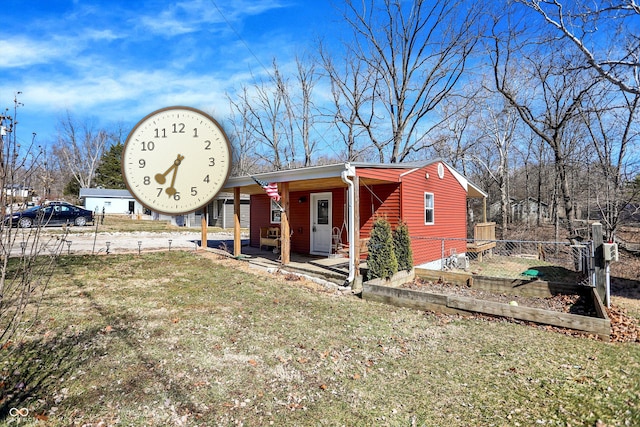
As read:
{"hour": 7, "minute": 32}
